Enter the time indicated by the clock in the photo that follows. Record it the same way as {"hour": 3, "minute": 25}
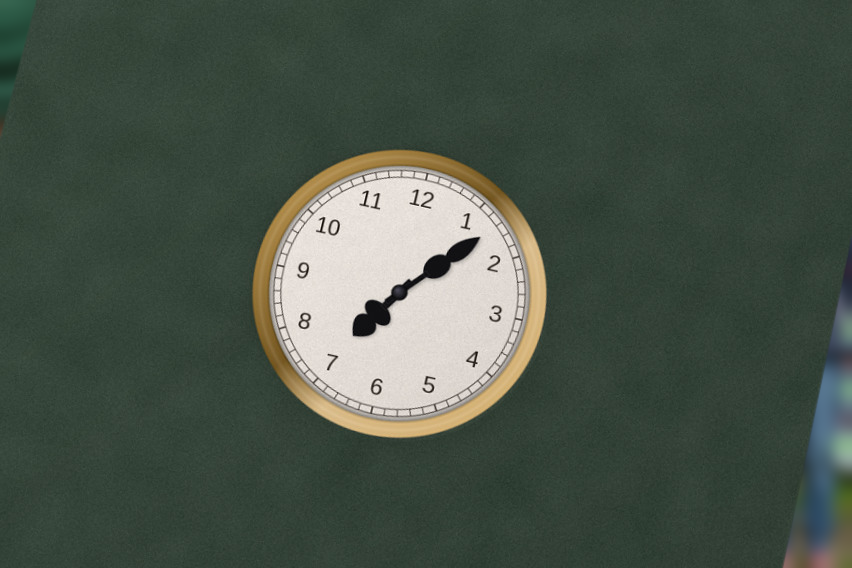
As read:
{"hour": 7, "minute": 7}
